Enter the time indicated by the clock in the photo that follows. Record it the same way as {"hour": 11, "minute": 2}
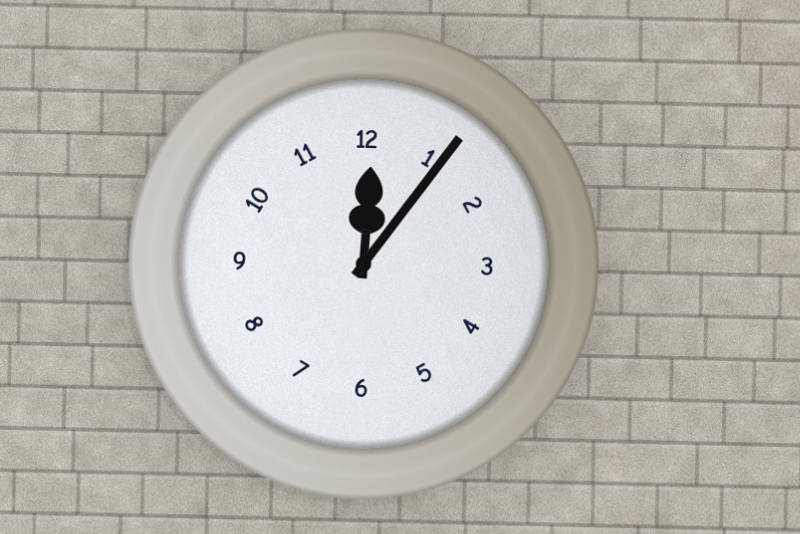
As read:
{"hour": 12, "minute": 6}
